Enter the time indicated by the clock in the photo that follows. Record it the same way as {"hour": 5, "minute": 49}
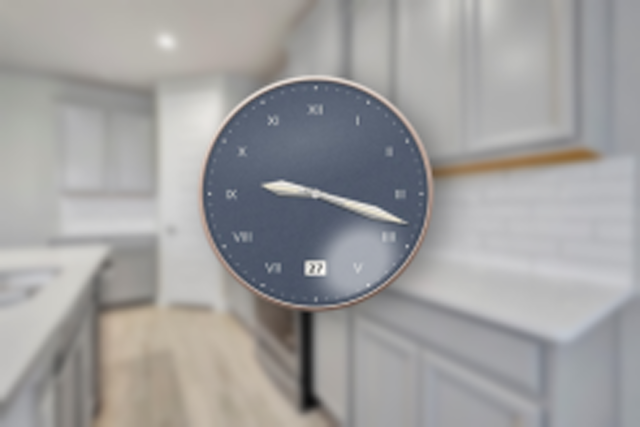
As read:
{"hour": 9, "minute": 18}
